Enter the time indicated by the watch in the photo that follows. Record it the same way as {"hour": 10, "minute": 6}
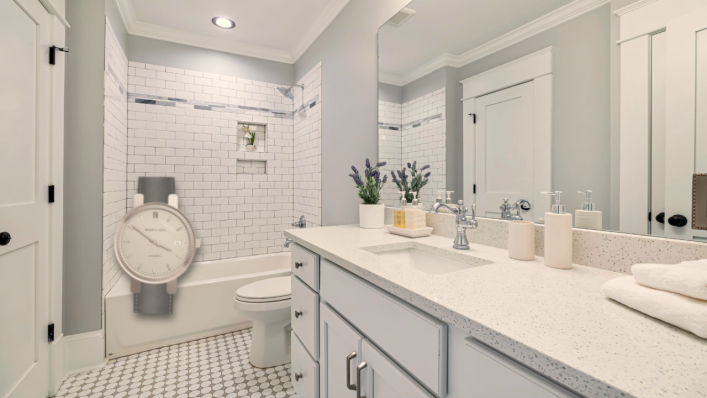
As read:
{"hour": 3, "minute": 51}
